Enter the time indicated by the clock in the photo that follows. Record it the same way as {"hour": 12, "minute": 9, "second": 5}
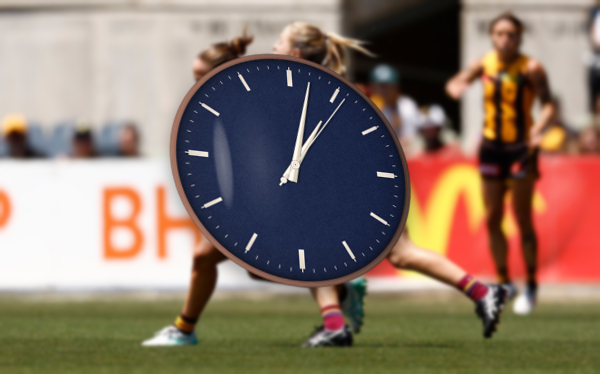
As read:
{"hour": 1, "minute": 2, "second": 6}
